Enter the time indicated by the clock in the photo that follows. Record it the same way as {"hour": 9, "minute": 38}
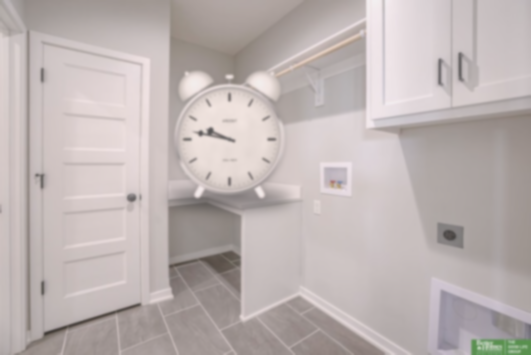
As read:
{"hour": 9, "minute": 47}
